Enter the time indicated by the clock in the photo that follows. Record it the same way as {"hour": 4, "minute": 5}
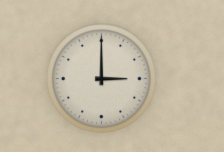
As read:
{"hour": 3, "minute": 0}
